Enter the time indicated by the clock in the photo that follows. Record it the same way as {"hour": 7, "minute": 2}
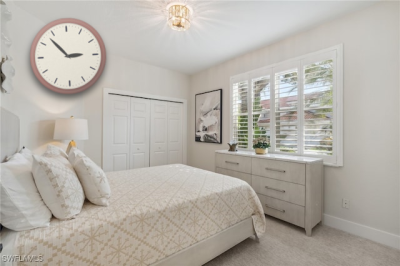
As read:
{"hour": 2, "minute": 53}
